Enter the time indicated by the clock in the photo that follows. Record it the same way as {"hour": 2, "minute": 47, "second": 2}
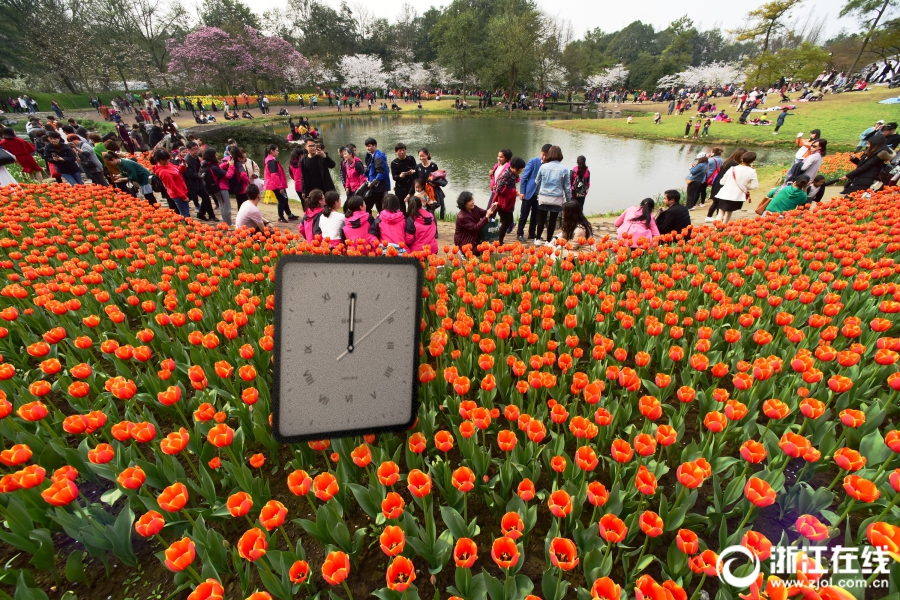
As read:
{"hour": 12, "minute": 0, "second": 9}
